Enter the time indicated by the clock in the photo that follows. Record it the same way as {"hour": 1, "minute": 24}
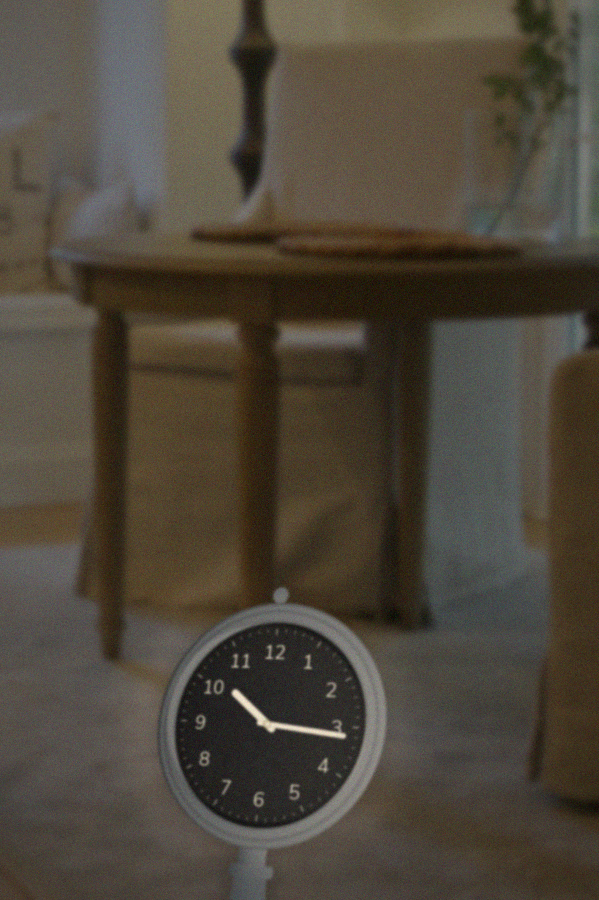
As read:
{"hour": 10, "minute": 16}
